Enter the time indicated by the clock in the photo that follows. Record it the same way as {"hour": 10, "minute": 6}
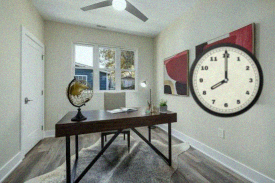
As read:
{"hour": 8, "minute": 0}
